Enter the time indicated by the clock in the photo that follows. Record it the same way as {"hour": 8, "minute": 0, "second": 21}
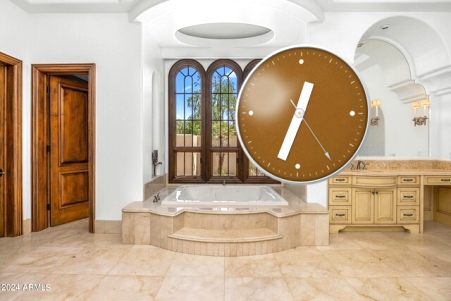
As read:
{"hour": 12, "minute": 33, "second": 24}
